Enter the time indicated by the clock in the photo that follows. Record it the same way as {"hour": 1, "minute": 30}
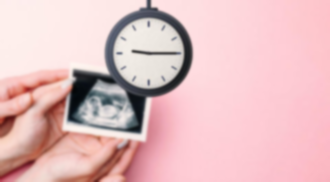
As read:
{"hour": 9, "minute": 15}
